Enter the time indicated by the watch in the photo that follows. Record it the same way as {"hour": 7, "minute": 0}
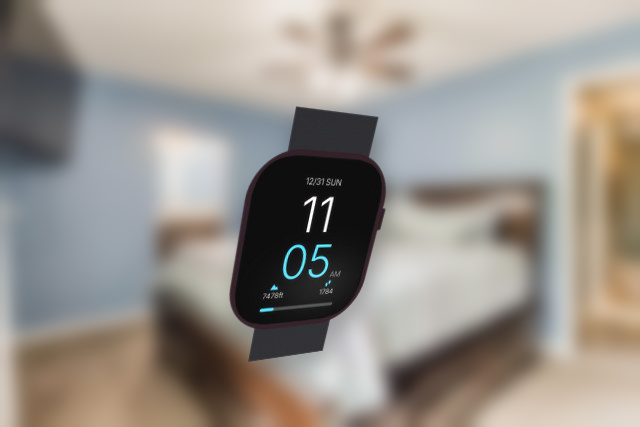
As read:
{"hour": 11, "minute": 5}
